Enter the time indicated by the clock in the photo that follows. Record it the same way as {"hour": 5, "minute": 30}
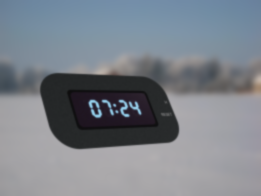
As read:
{"hour": 7, "minute": 24}
